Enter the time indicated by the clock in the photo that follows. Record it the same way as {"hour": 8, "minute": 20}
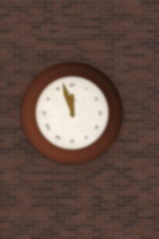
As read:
{"hour": 11, "minute": 57}
